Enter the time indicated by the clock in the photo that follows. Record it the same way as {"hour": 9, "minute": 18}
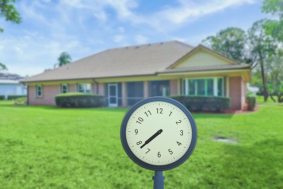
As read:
{"hour": 7, "minute": 38}
